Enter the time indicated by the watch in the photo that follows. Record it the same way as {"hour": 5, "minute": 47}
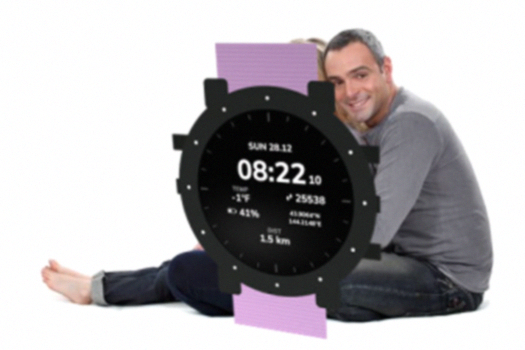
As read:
{"hour": 8, "minute": 22}
